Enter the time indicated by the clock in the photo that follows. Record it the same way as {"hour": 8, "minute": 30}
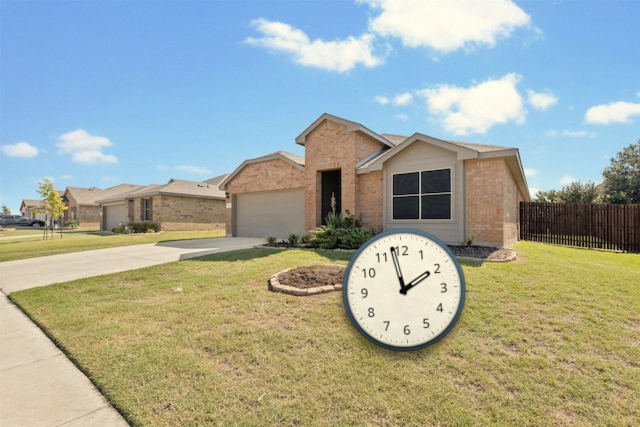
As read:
{"hour": 1, "minute": 58}
